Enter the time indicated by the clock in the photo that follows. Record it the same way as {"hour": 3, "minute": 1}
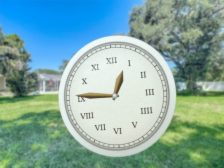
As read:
{"hour": 12, "minute": 46}
